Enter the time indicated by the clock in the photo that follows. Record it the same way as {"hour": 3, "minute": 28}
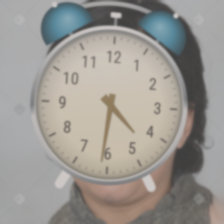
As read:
{"hour": 4, "minute": 31}
